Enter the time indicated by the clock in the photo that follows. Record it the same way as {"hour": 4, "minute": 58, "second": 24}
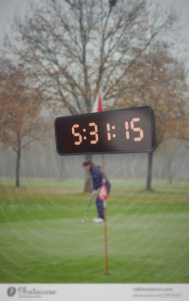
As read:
{"hour": 5, "minute": 31, "second": 15}
